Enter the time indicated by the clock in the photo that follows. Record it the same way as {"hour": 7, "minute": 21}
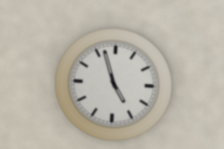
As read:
{"hour": 4, "minute": 57}
